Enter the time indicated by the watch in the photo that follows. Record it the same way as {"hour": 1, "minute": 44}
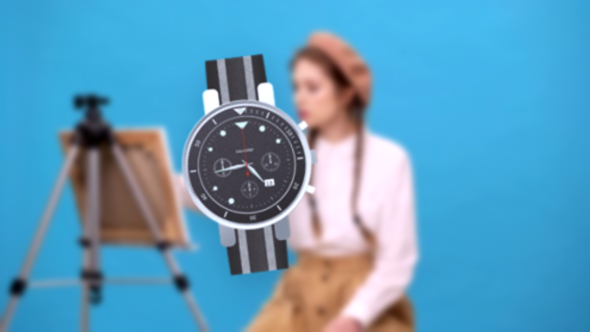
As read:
{"hour": 4, "minute": 44}
